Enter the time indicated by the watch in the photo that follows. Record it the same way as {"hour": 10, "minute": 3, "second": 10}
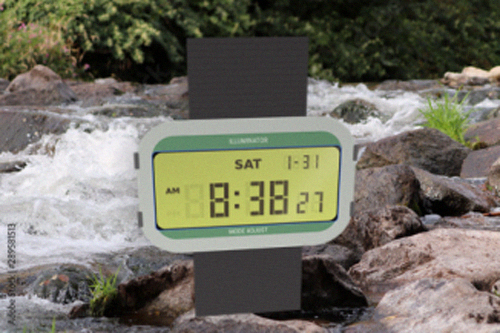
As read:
{"hour": 8, "minute": 38, "second": 27}
